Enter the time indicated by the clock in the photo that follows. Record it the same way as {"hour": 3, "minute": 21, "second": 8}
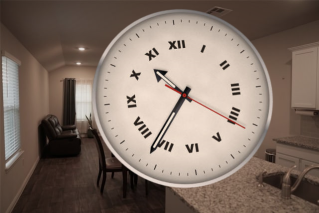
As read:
{"hour": 10, "minute": 36, "second": 21}
